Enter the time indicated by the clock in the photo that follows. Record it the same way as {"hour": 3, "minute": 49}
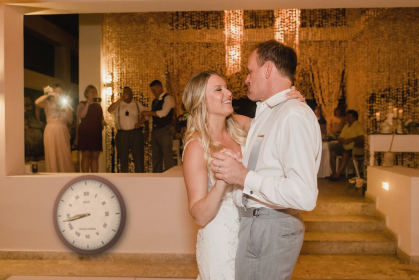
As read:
{"hour": 8, "minute": 43}
